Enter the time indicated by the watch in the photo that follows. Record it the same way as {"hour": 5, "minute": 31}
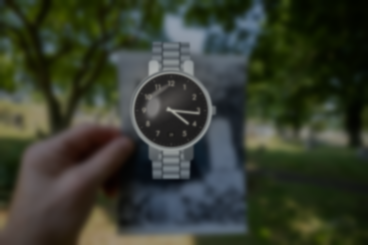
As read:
{"hour": 4, "minute": 16}
